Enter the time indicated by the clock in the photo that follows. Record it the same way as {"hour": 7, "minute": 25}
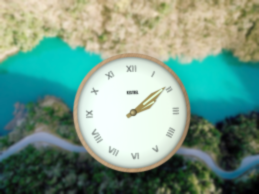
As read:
{"hour": 2, "minute": 9}
